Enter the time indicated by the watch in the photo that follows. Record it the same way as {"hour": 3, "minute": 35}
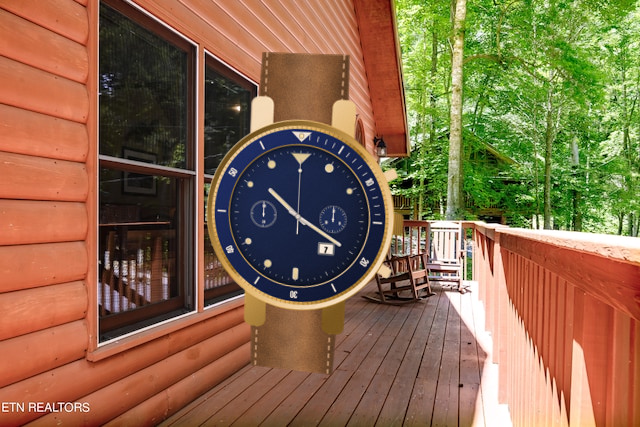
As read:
{"hour": 10, "minute": 20}
